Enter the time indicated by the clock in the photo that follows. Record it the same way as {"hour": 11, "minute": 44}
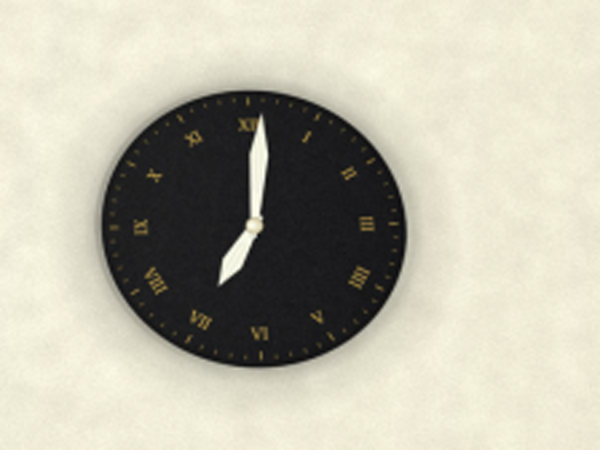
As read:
{"hour": 7, "minute": 1}
